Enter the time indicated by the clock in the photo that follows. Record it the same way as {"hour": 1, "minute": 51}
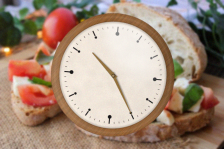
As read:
{"hour": 10, "minute": 25}
